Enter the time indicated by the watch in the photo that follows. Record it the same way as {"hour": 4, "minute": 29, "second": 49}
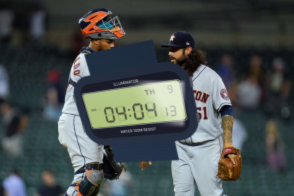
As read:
{"hour": 4, "minute": 4, "second": 13}
